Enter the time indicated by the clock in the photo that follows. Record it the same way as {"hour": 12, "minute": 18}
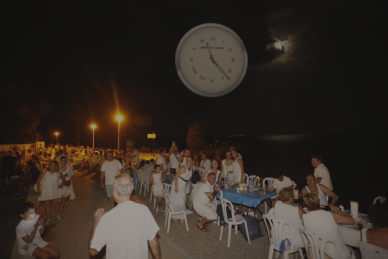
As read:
{"hour": 11, "minute": 23}
